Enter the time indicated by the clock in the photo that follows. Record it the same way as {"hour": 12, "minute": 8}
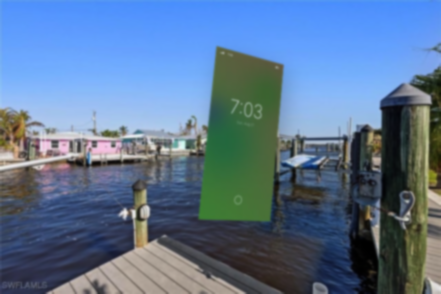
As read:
{"hour": 7, "minute": 3}
